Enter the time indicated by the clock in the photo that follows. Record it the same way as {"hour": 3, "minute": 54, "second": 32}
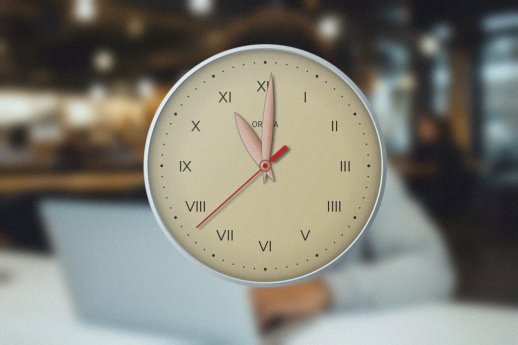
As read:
{"hour": 11, "minute": 0, "second": 38}
